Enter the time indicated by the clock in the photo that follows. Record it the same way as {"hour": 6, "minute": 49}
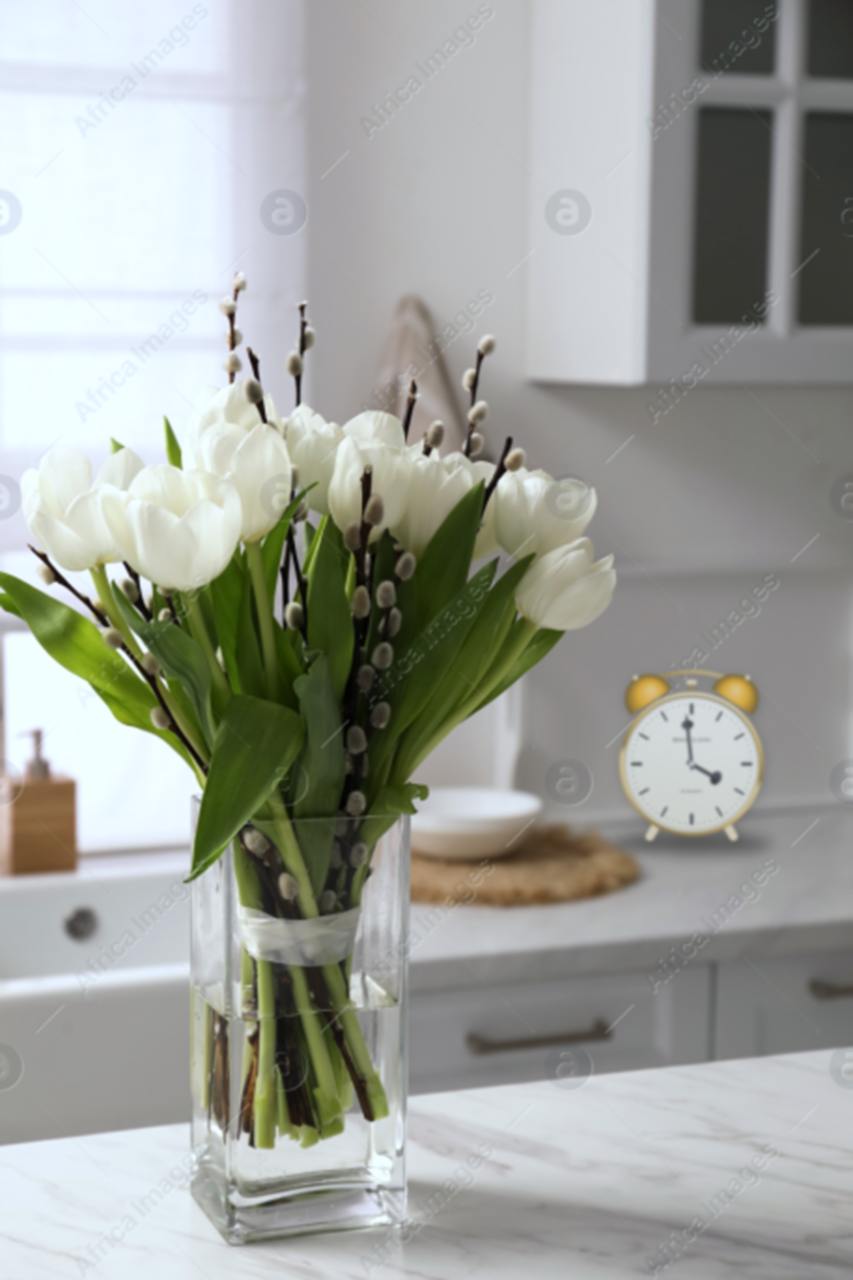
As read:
{"hour": 3, "minute": 59}
